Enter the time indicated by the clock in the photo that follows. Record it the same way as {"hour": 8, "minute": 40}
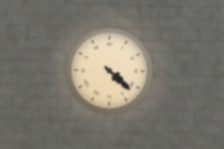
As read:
{"hour": 4, "minute": 22}
